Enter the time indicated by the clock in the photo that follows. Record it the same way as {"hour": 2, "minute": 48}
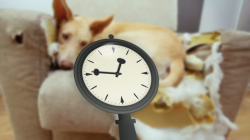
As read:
{"hour": 12, "minute": 46}
